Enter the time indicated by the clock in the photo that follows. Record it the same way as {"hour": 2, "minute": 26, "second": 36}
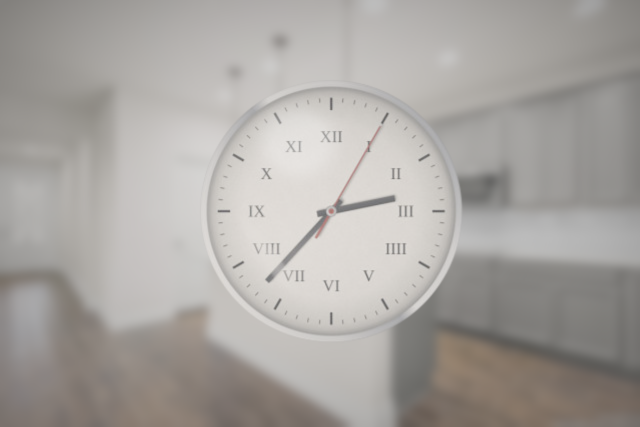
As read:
{"hour": 2, "minute": 37, "second": 5}
